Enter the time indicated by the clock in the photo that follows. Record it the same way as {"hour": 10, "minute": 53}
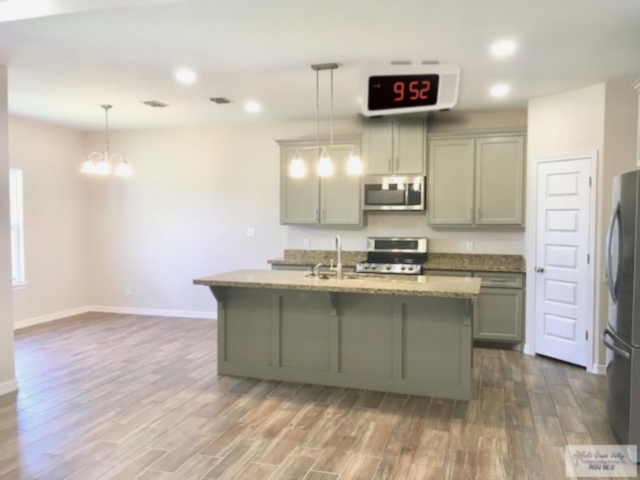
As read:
{"hour": 9, "minute": 52}
